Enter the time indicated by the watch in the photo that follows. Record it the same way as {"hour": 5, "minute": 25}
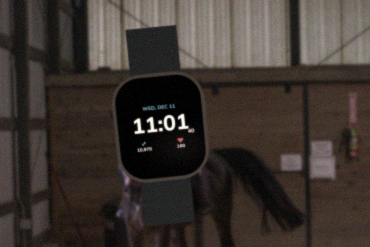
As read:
{"hour": 11, "minute": 1}
